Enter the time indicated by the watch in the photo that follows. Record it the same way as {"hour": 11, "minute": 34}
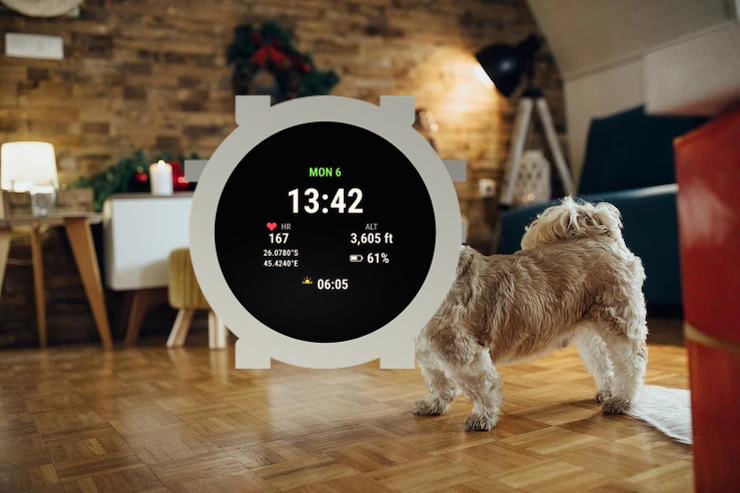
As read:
{"hour": 13, "minute": 42}
